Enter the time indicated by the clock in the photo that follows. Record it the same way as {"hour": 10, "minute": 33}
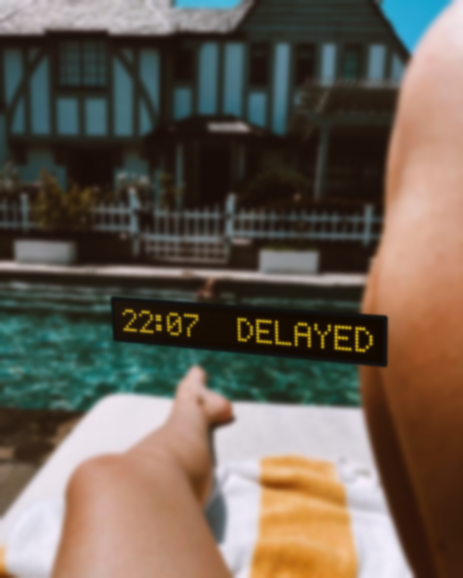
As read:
{"hour": 22, "minute": 7}
